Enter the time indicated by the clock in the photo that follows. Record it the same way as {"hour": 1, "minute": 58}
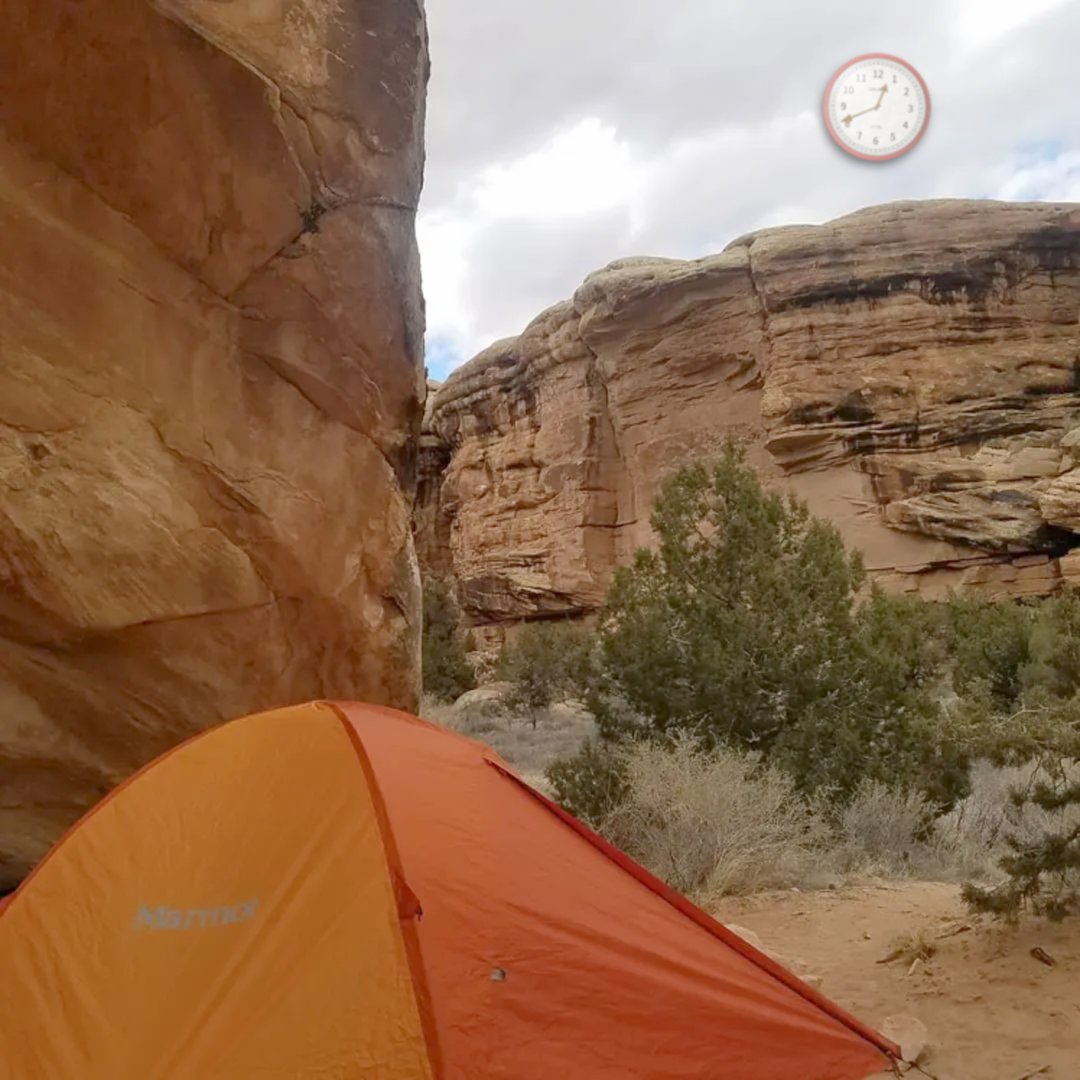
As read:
{"hour": 12, "minute": 41}
